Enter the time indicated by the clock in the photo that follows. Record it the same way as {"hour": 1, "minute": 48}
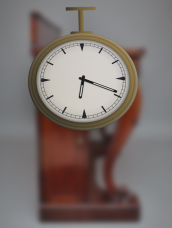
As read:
{"hour": 6, "minute": 19}
